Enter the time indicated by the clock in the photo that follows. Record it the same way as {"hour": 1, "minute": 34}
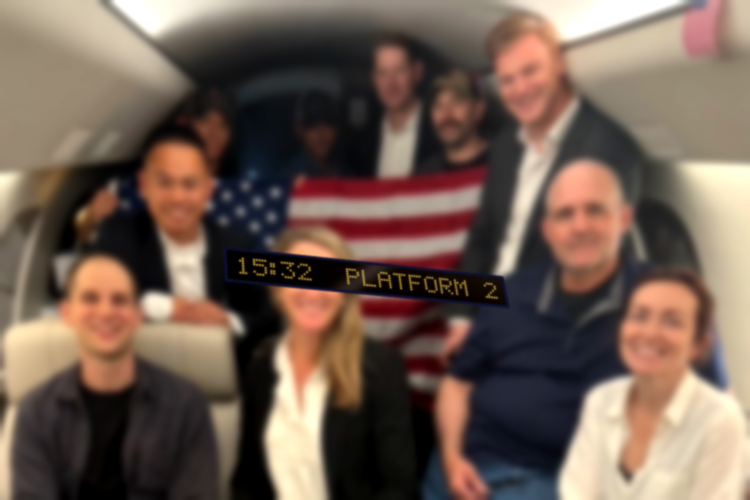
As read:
{"hour": 15, "minute": 32}
